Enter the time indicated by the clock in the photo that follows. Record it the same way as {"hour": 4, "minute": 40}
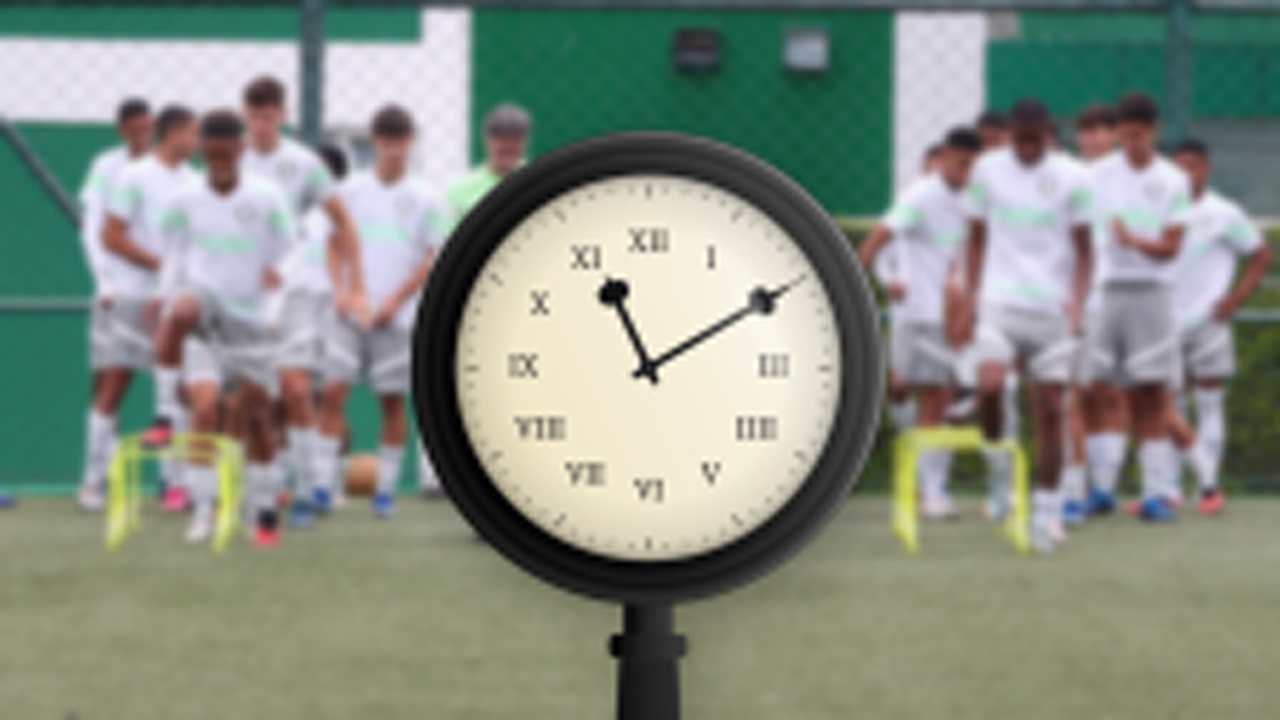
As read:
{"hour": 11, "minute": 10}
